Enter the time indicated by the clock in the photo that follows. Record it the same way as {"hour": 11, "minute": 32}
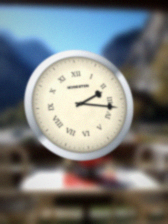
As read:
{"hour": 2, "minute": 17}
